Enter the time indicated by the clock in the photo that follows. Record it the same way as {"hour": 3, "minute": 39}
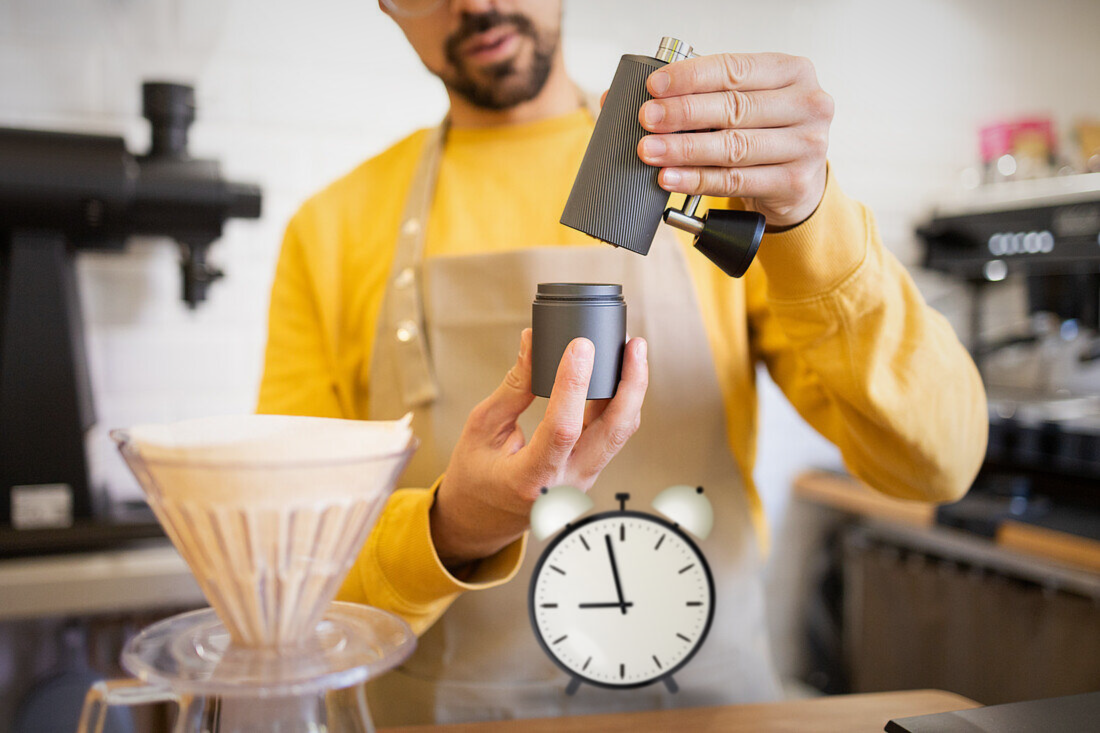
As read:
{"hour": 8, "minute": 58}
